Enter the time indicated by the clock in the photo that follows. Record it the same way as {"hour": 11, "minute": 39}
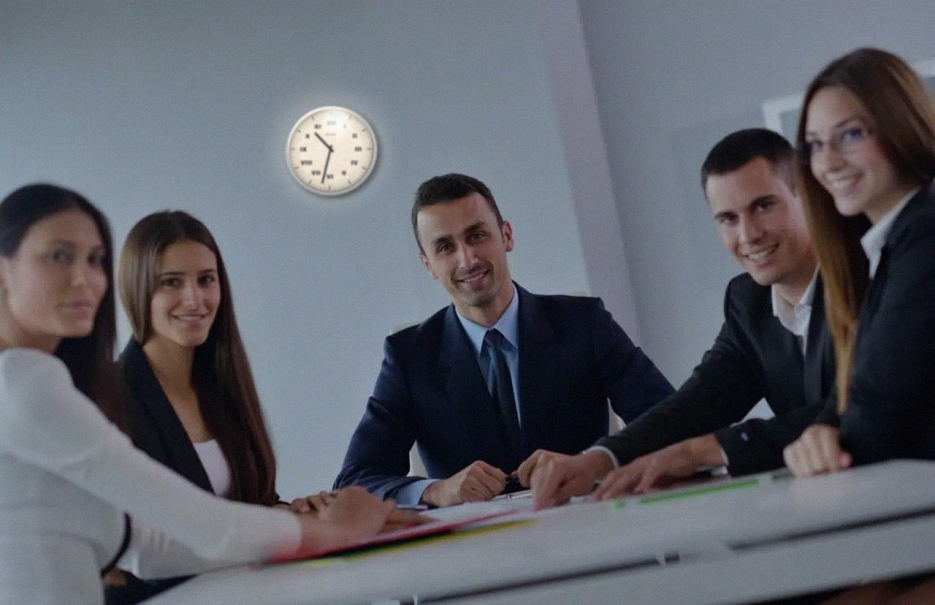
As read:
{"hour": 10, "minute": 32}
